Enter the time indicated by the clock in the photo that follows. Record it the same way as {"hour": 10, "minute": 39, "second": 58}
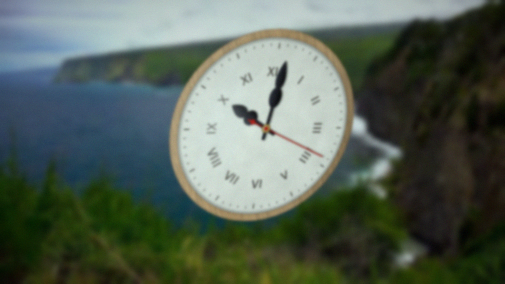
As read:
{"hour": 10, "minute": 1, "second": 19}
